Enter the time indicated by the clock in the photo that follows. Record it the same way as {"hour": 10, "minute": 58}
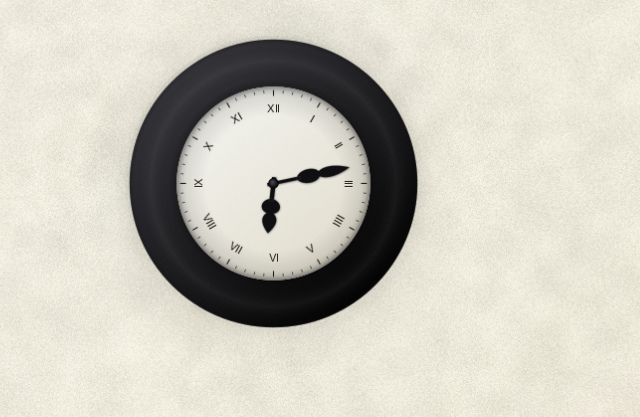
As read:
{"hour": 6, "minute": 13}
